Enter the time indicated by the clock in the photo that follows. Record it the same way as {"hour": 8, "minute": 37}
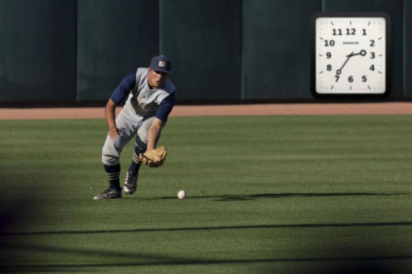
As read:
{"hour": 2, "minute": 36}
